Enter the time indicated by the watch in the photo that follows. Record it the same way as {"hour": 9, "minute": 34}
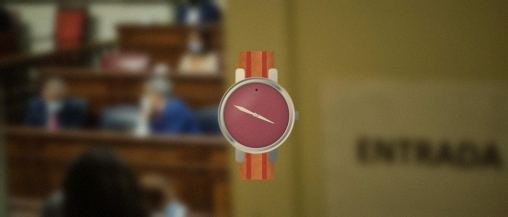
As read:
{"hour": 3, "minute": 49}
